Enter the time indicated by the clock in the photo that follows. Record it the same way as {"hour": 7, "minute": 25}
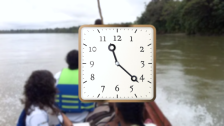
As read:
{"hour": 11, "minute": 22}
